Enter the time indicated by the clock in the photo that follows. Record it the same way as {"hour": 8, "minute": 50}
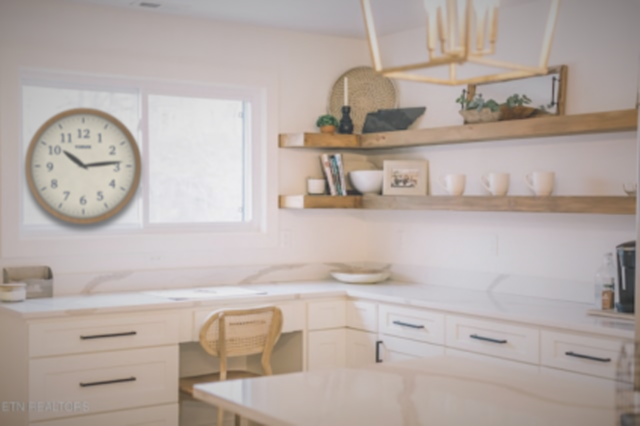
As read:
{"hour": 10, "minute": 14}
